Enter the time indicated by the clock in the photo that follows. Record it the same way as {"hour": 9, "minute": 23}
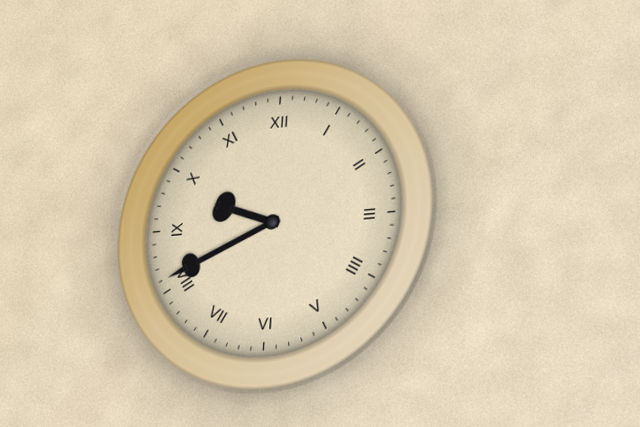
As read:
{"hour": 9, "minute": 41}
